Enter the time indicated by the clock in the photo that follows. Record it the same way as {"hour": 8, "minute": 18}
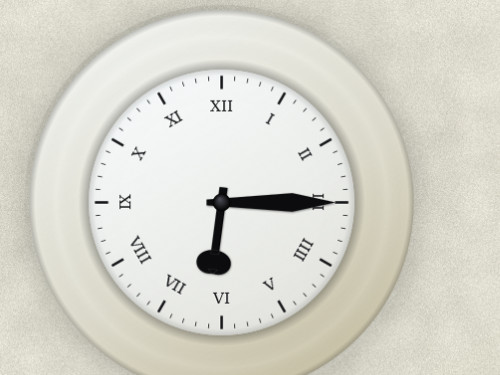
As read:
{"hour": 6, "minute": 15}
